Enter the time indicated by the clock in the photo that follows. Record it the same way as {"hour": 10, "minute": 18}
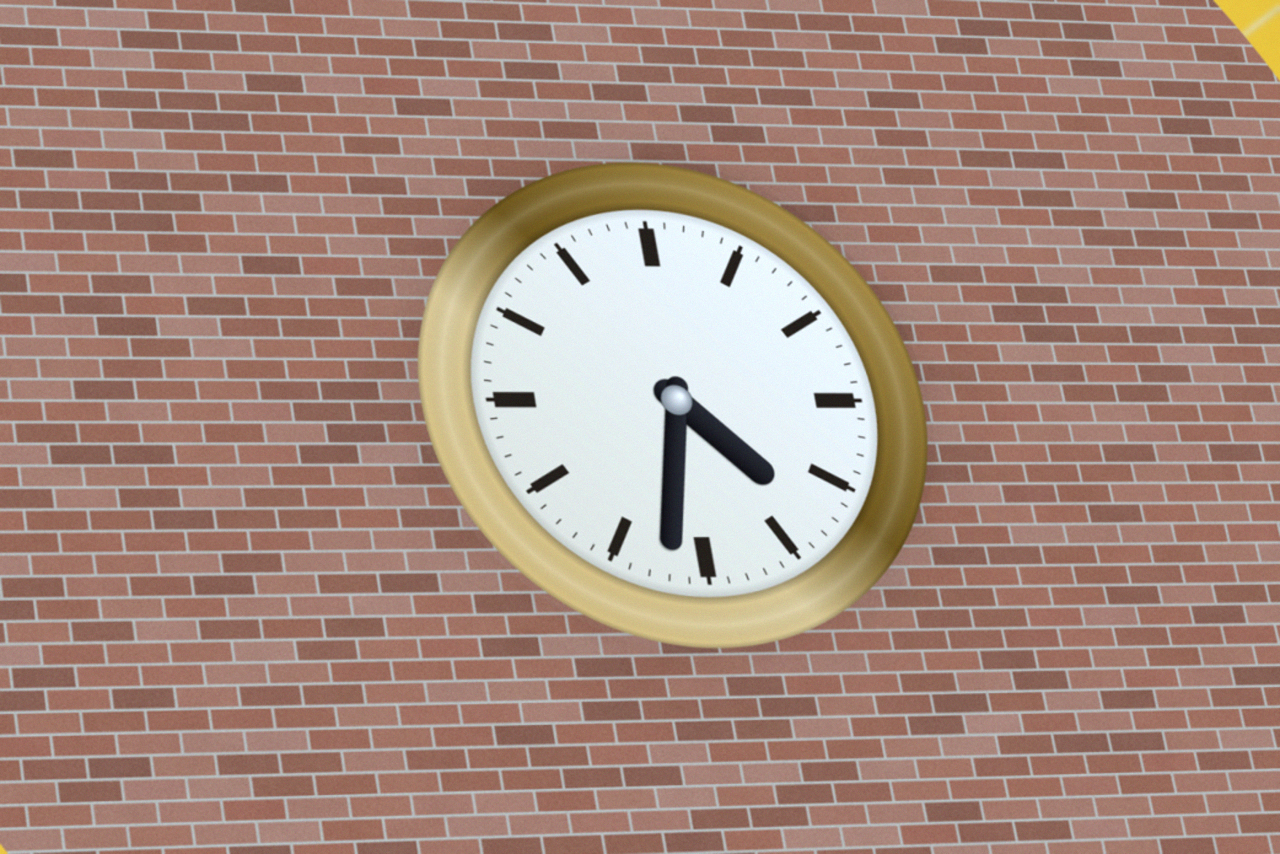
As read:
{"hour": 4, "minute": 32}
